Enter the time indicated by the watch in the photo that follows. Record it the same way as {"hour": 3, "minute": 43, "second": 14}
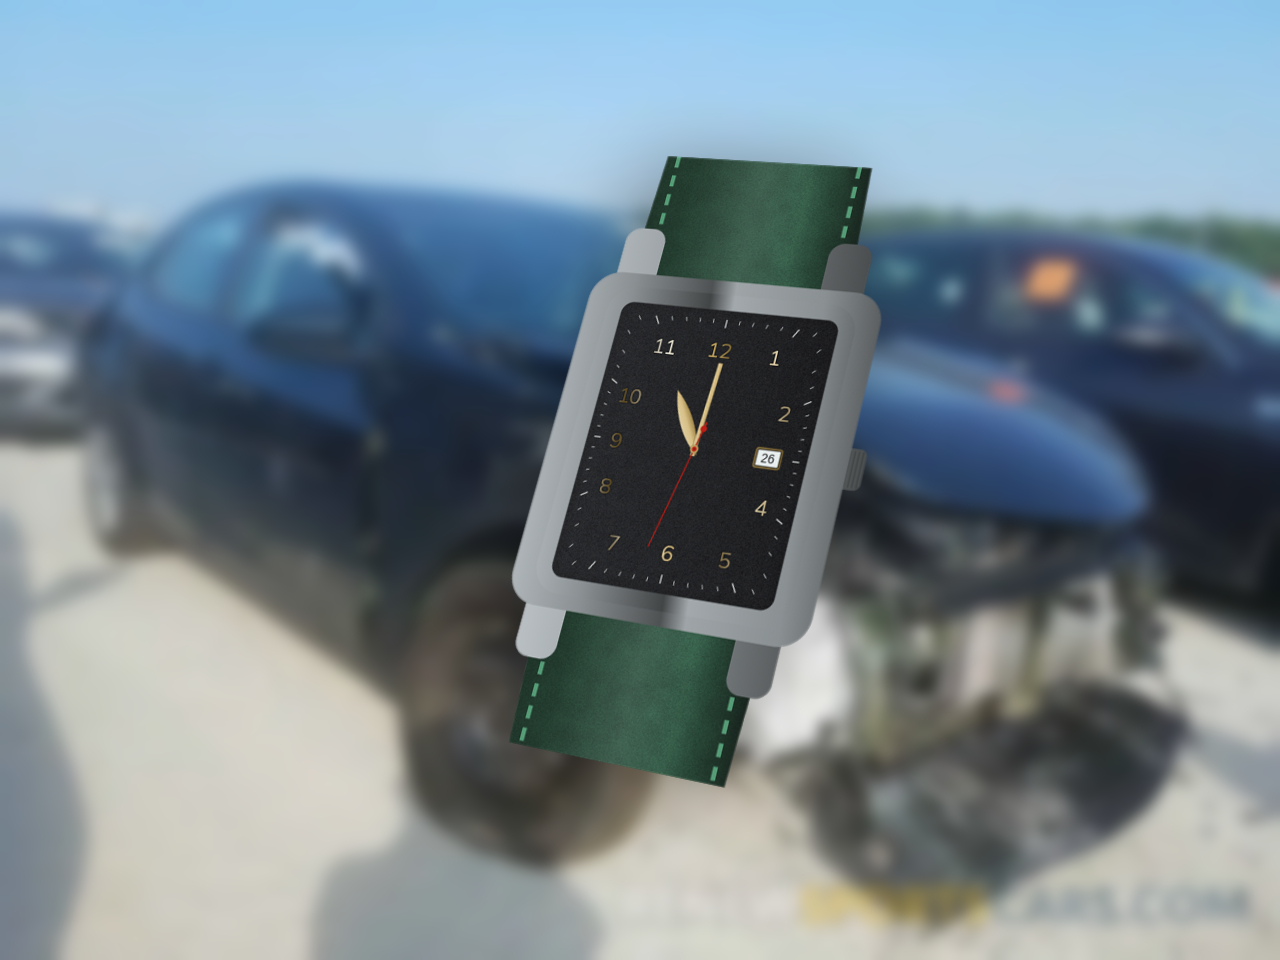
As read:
{"hour": 11, "minute": 0, "second": 32}
